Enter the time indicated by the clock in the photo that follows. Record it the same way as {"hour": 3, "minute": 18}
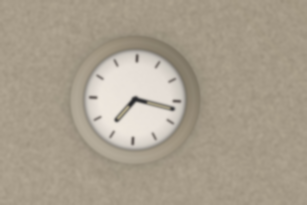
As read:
{"hour": 7, "minute": 17}
